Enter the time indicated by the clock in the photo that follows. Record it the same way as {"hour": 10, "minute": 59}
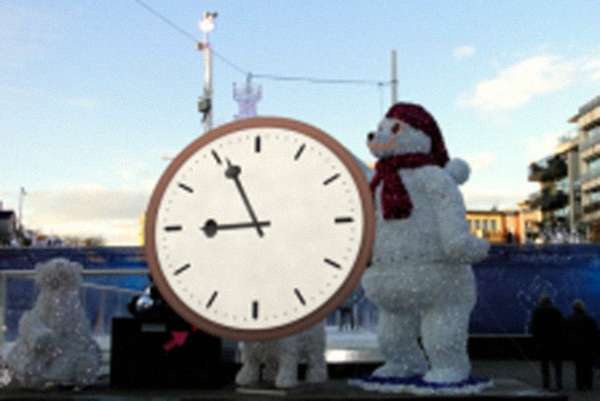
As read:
{"hour": 8, "minute": 56}
